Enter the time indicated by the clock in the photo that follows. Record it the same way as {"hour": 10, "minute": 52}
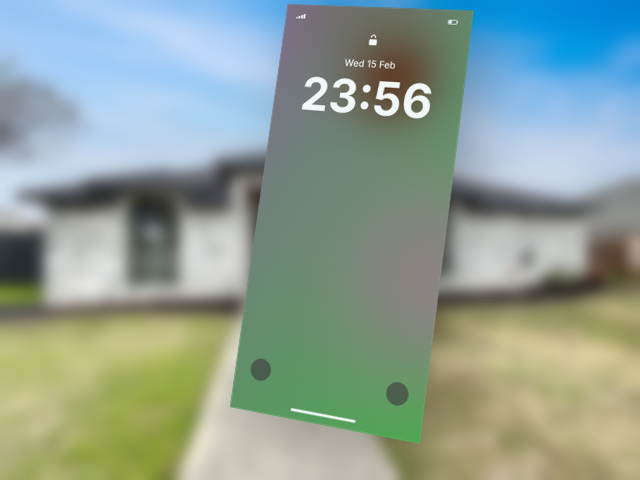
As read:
{"hour": 23, "minute": 56}
